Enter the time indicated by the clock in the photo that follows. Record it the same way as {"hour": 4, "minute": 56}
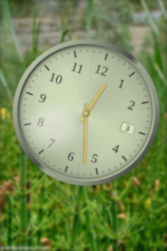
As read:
{"hour": 12, "minute": 27}
